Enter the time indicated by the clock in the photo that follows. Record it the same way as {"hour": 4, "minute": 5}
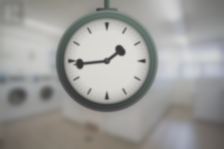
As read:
{"hour": 1, "minute": 44}
